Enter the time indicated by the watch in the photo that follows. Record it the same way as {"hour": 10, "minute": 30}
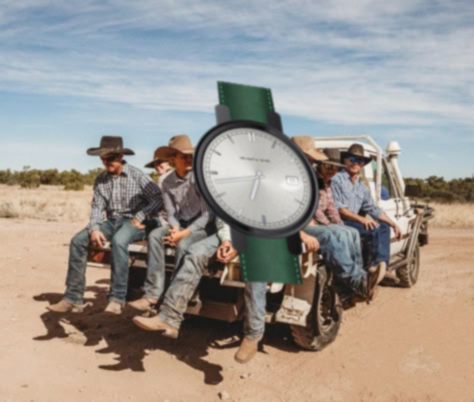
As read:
{"hour": 6, "minute": 43}
